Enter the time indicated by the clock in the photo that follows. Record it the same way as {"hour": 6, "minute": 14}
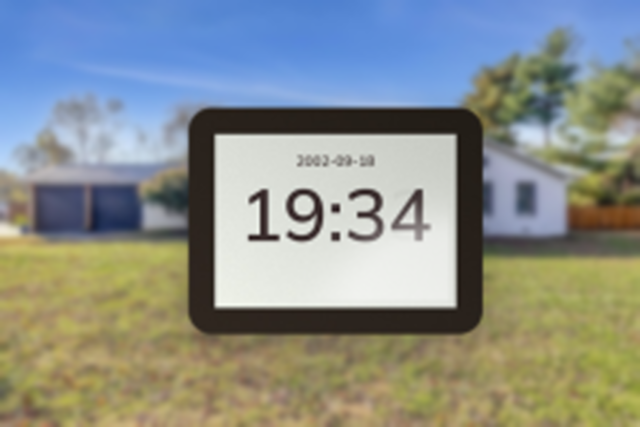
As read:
{"hour": 19, "minute": 34}
